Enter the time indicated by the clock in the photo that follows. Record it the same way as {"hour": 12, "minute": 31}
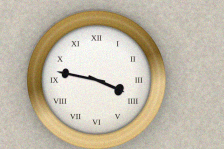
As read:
{"hour": 3, "minute": 47}
